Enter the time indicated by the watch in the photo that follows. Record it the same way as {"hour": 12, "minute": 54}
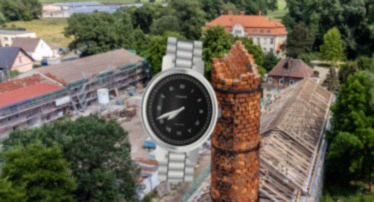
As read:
{"hour": 7, "minute": 41}
